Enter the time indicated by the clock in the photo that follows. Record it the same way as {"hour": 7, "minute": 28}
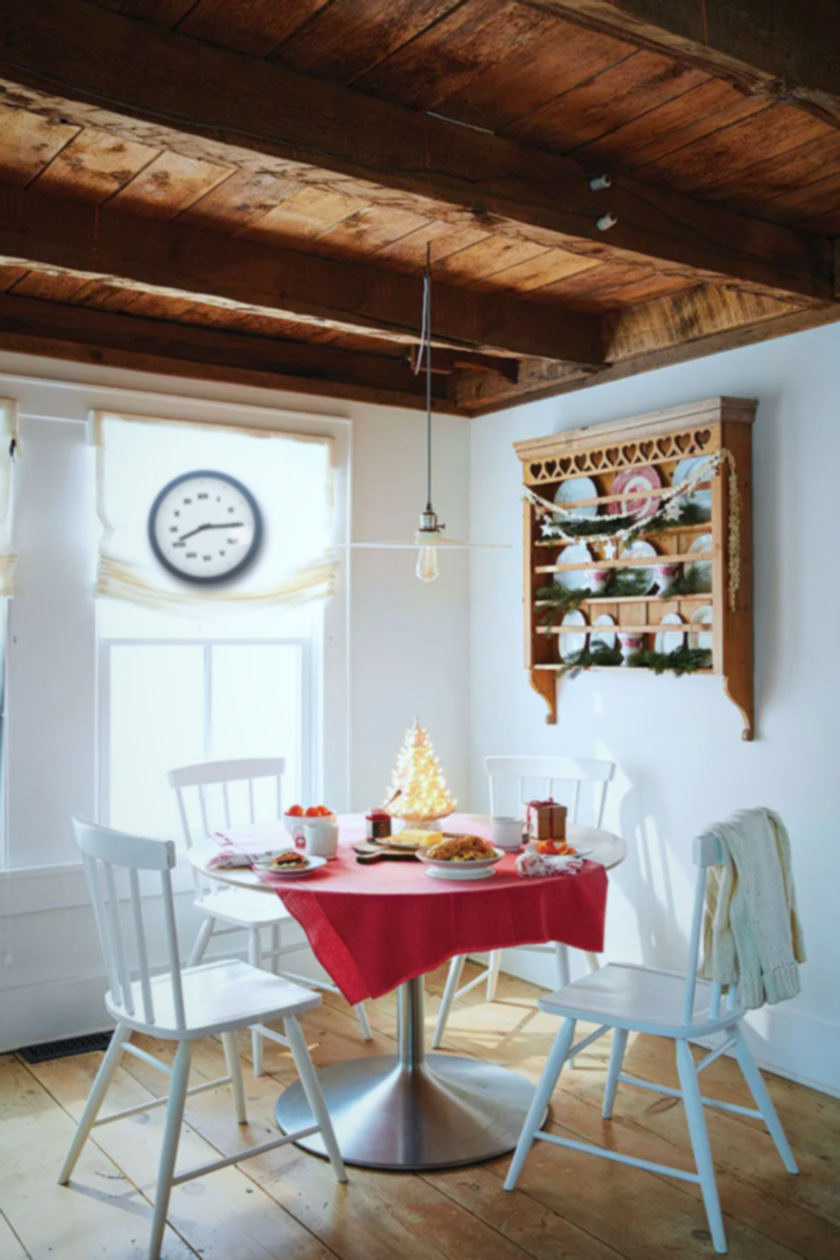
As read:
{"hour": 8, "minute": 15}
